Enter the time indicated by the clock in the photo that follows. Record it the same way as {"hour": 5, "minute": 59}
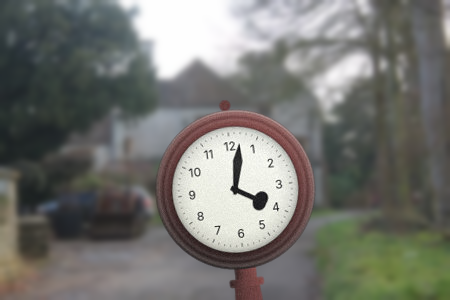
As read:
{"hour": 4, "minute": 2}
